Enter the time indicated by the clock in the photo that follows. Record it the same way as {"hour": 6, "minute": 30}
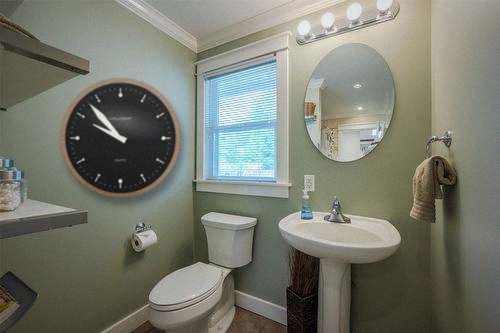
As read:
{"hour": 9, "minute": 53}
